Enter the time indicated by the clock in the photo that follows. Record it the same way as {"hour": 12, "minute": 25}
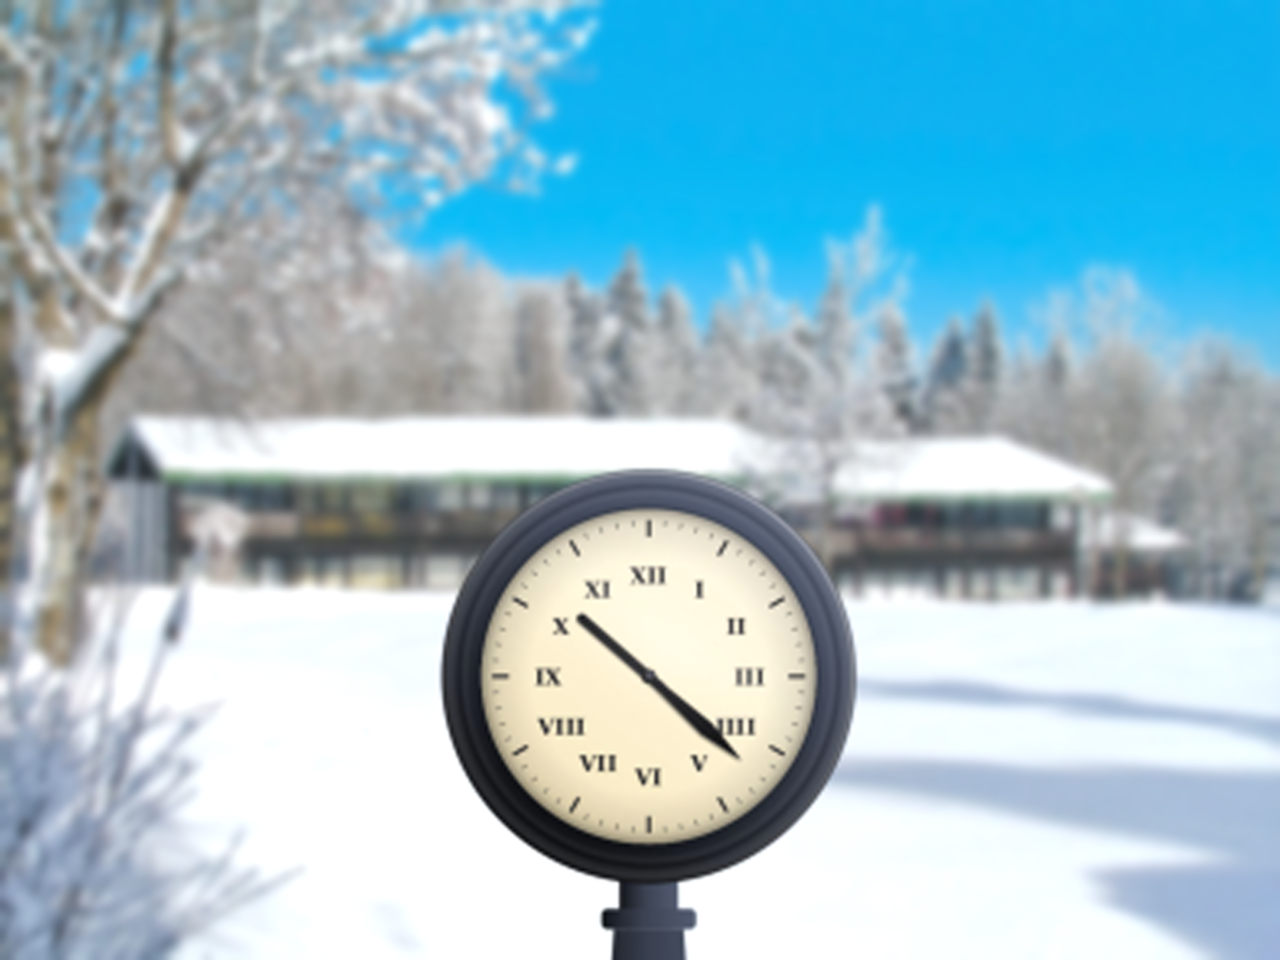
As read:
{"hour": 10, "minute": 22}
